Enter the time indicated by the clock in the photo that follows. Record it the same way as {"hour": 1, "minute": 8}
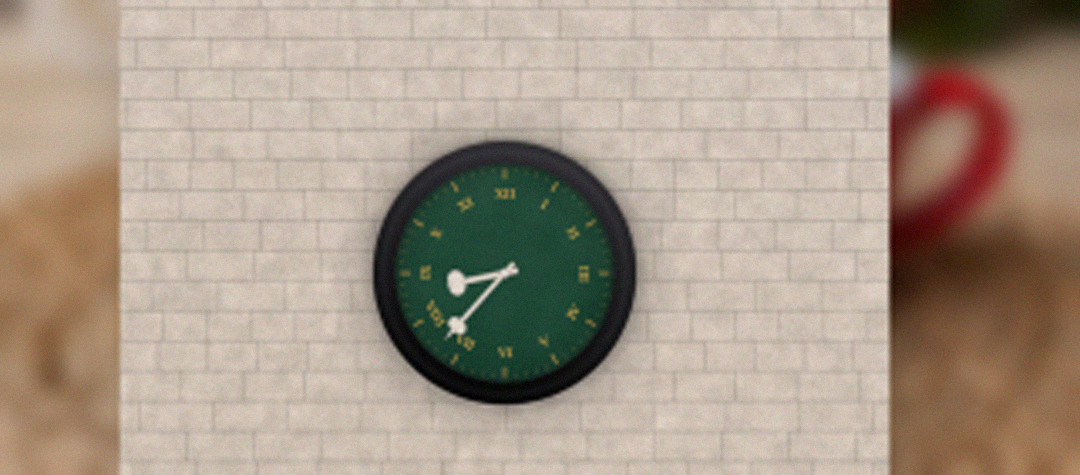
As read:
{"hour": 8, "minute": 37}
